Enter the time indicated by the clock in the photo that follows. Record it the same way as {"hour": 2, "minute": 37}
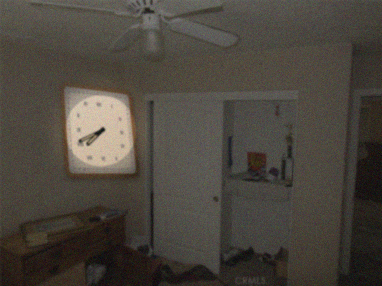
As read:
{"hour": 7, "minute": 41}
